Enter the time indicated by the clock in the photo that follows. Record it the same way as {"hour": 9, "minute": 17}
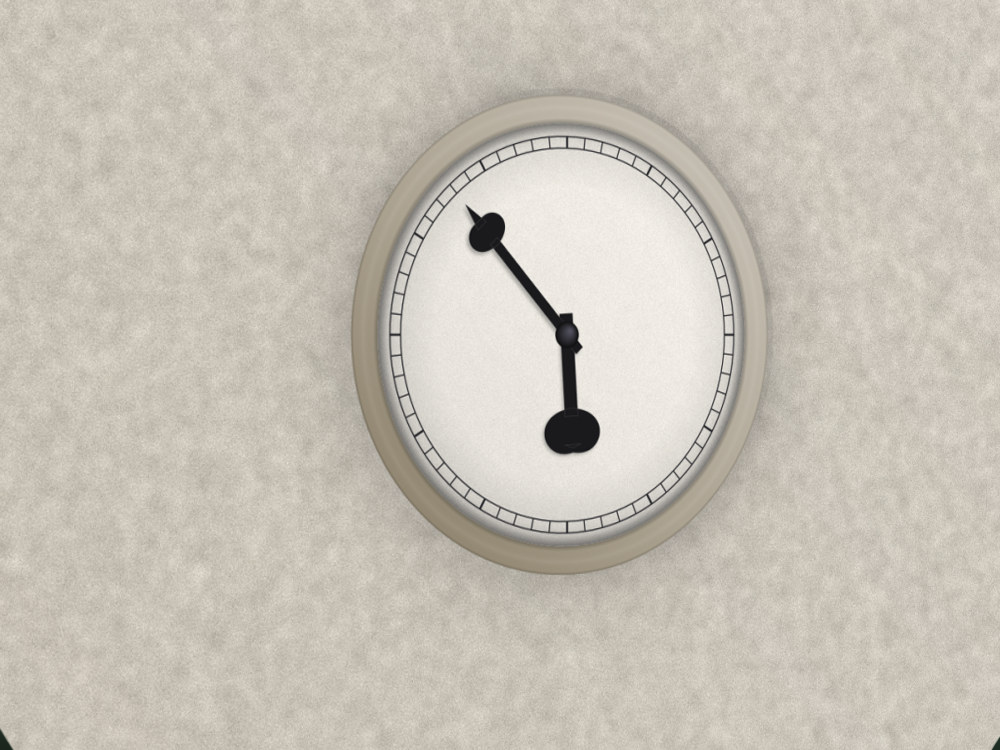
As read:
{"hour": 5, "minute": 53}
